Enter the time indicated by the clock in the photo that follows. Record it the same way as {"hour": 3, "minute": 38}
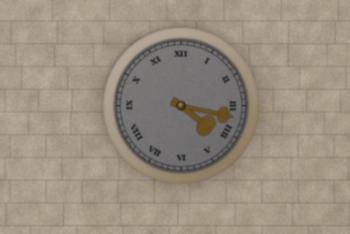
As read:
{"hour": 4, "minute": 17}
